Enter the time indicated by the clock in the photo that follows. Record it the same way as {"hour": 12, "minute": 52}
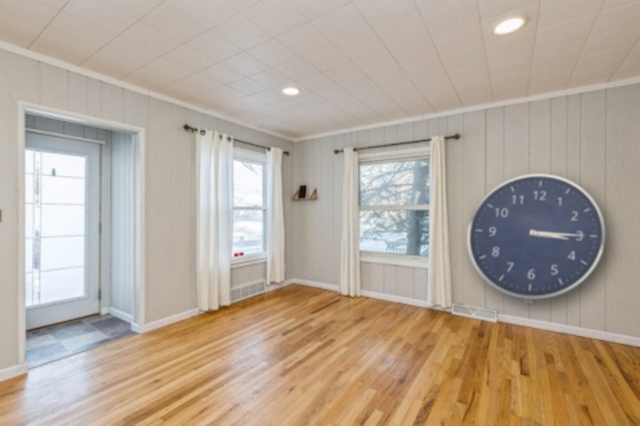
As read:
{"hour": 3, "minute": 15}
